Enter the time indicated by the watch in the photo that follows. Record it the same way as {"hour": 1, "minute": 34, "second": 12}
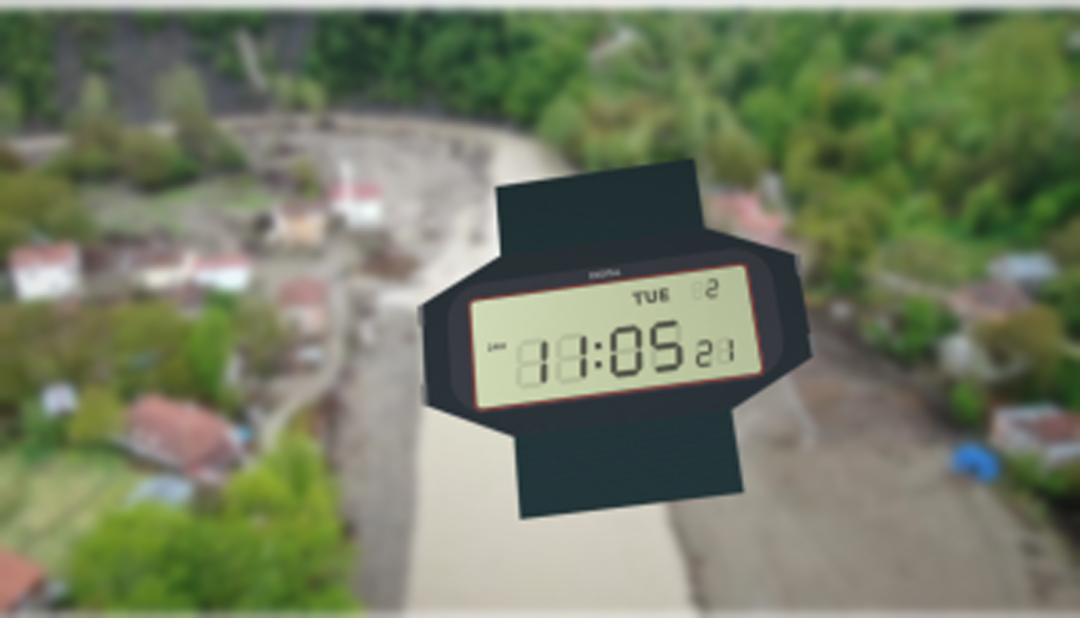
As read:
{"hour": 11, "minute": 5, "second": 21}
